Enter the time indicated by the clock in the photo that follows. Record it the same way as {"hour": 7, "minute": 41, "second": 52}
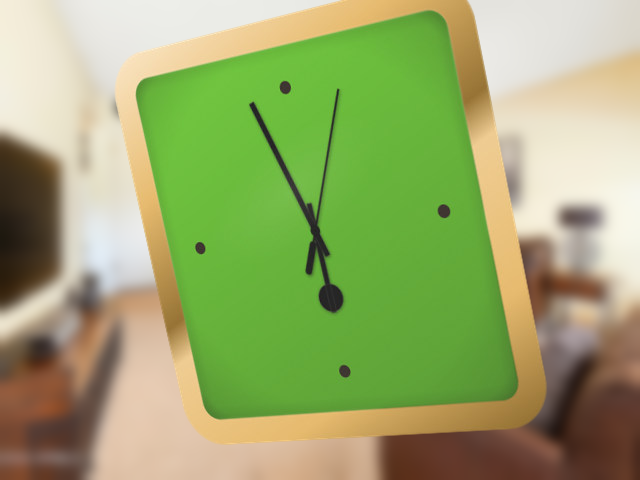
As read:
{"hour": 5, "minute": 57, "second": 4}
